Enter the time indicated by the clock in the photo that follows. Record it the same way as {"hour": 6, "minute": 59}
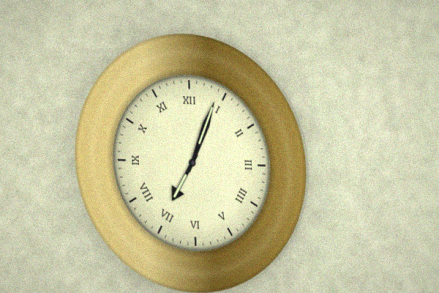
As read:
{"hour": 7, "minute": 4}
